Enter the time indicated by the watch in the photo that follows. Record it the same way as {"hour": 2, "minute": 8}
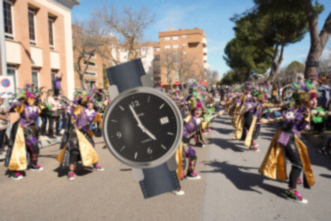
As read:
{"hour": 4, "minute": 58}
